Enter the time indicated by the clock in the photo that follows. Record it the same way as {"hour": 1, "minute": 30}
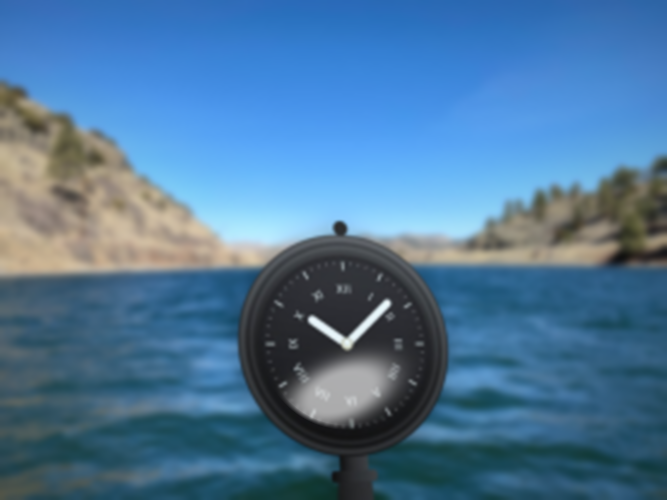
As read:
{"hour": 10, "minute": 8}
